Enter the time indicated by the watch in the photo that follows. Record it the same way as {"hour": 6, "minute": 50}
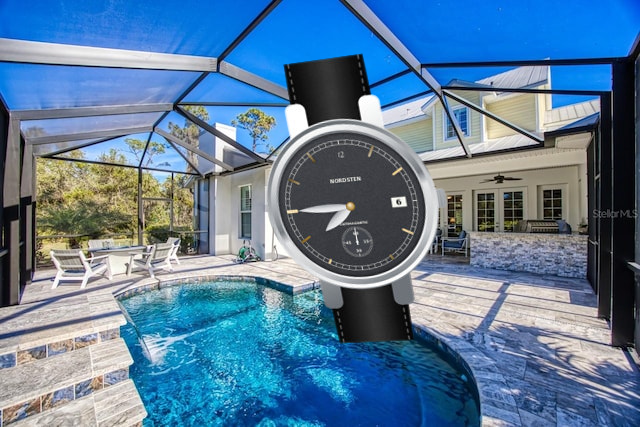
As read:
{"hour": 7, "minute": 45}
